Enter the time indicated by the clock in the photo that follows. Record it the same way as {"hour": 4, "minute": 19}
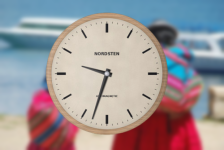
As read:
{"hour": 9, "minute": 33}
